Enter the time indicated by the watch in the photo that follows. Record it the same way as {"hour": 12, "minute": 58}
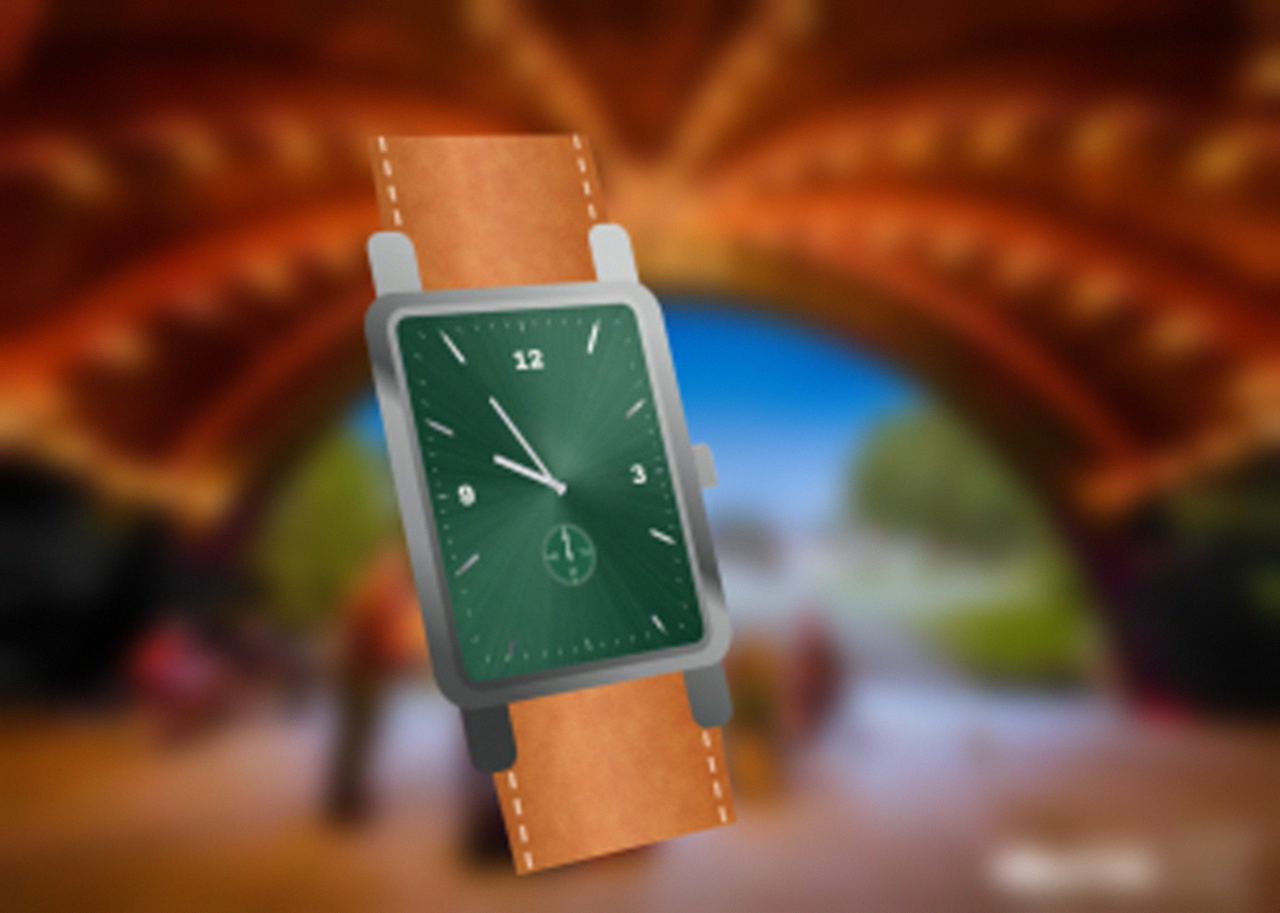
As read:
{"hour": 9, "minute": 55}
